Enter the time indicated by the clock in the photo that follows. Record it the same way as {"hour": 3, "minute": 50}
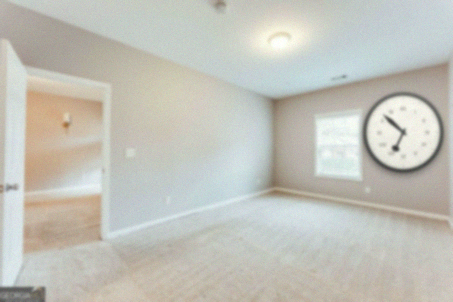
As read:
{"hour": 6, "minute": 52}
